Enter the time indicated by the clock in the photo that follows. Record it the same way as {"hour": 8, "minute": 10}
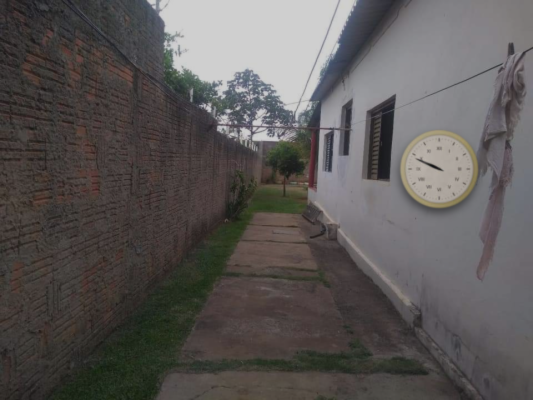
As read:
{"hour": 9, "minute": 49}
